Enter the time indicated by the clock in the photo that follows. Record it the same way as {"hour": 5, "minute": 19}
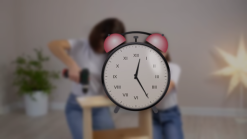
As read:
{"hour": 12, "minute": 25}
